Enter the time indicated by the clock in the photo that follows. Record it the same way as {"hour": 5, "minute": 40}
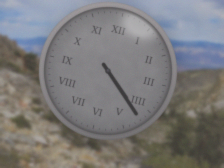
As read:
{"hour": 4, "minute": 22}
